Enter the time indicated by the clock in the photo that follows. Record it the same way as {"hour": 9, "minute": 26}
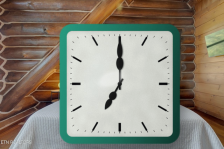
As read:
{"hour": 7, "minute": 0}
